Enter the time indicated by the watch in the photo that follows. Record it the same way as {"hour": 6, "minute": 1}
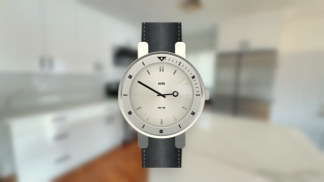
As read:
{"hour": 2, "minute": 50}
